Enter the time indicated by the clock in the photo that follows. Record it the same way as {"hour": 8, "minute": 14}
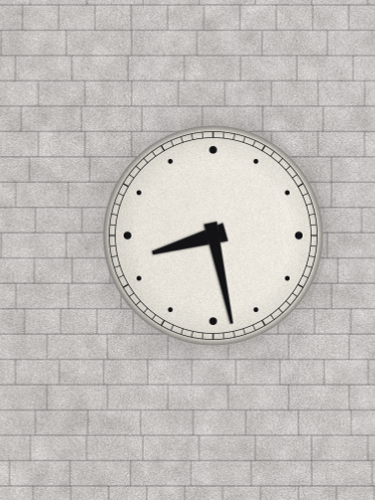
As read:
{"hour": 8, "minute": 28}
